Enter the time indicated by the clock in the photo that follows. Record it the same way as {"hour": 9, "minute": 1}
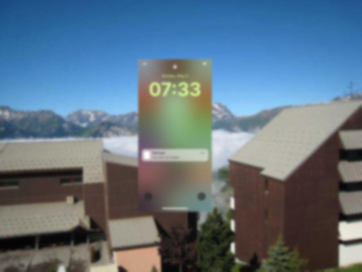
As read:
{"hour": 7, "minute": 33}
